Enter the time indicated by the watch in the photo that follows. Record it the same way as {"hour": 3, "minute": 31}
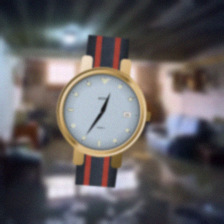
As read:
{"hour": 12, "minute": 35}
